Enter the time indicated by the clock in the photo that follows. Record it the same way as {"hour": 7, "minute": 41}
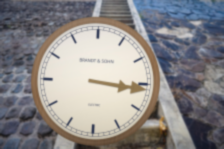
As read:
{"hour": 3, "minute": 16}
